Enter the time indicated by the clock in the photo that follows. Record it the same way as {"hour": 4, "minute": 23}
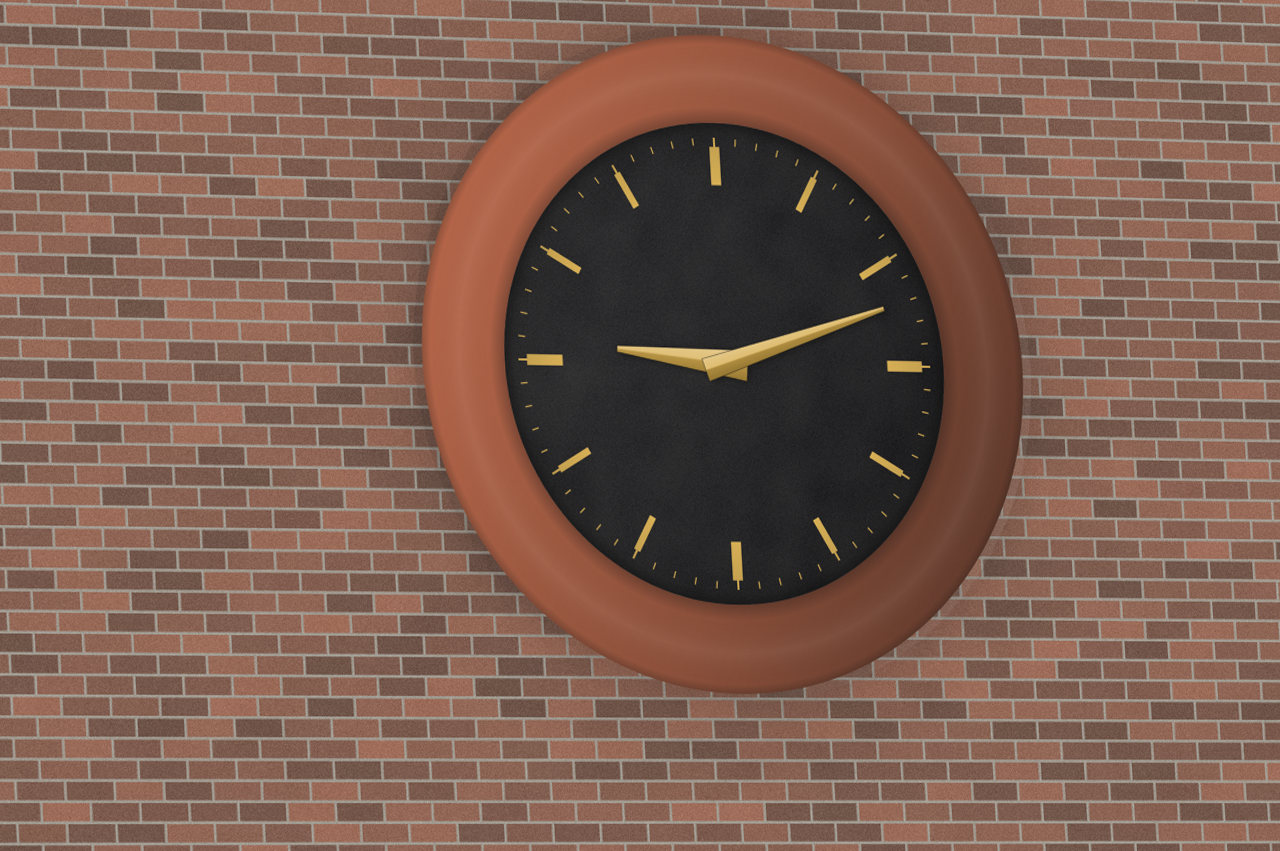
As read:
{"hour": 9, "minute": 12}
